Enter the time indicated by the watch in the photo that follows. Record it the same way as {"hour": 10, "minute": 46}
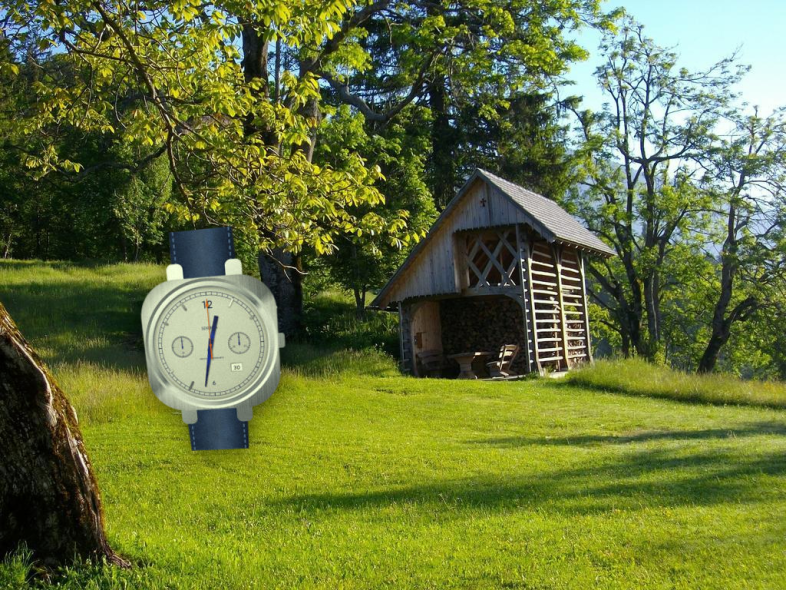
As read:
{"hour": 12, "minute": 32}
